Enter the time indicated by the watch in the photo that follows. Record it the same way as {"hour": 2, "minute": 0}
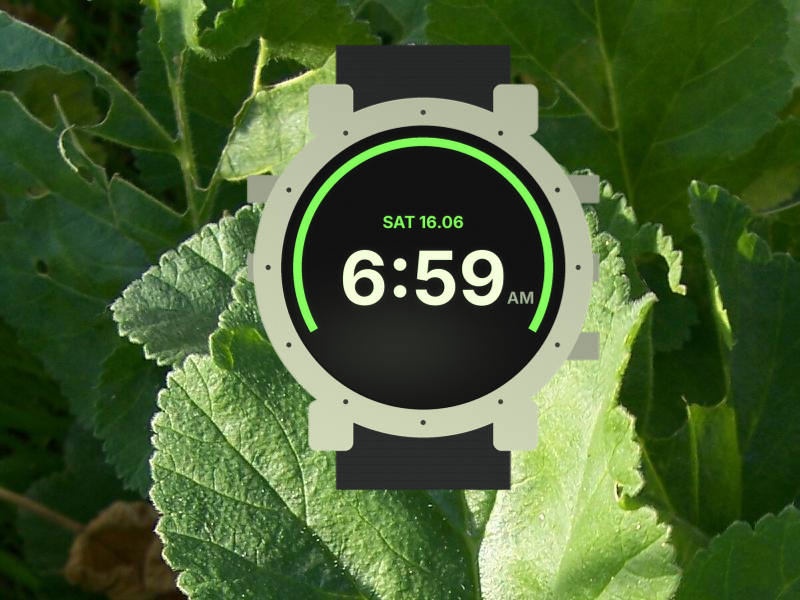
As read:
{"hour": 6, "minute": 59}
